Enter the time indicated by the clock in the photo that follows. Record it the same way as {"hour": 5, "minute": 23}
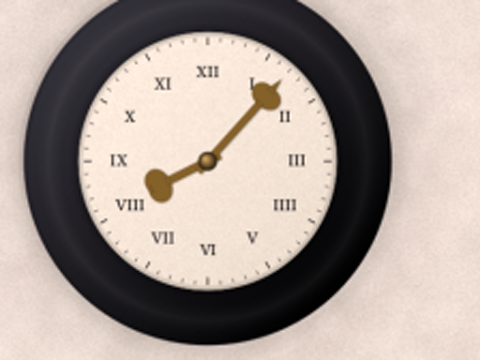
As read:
{"hour": 8, "minute": 7}
